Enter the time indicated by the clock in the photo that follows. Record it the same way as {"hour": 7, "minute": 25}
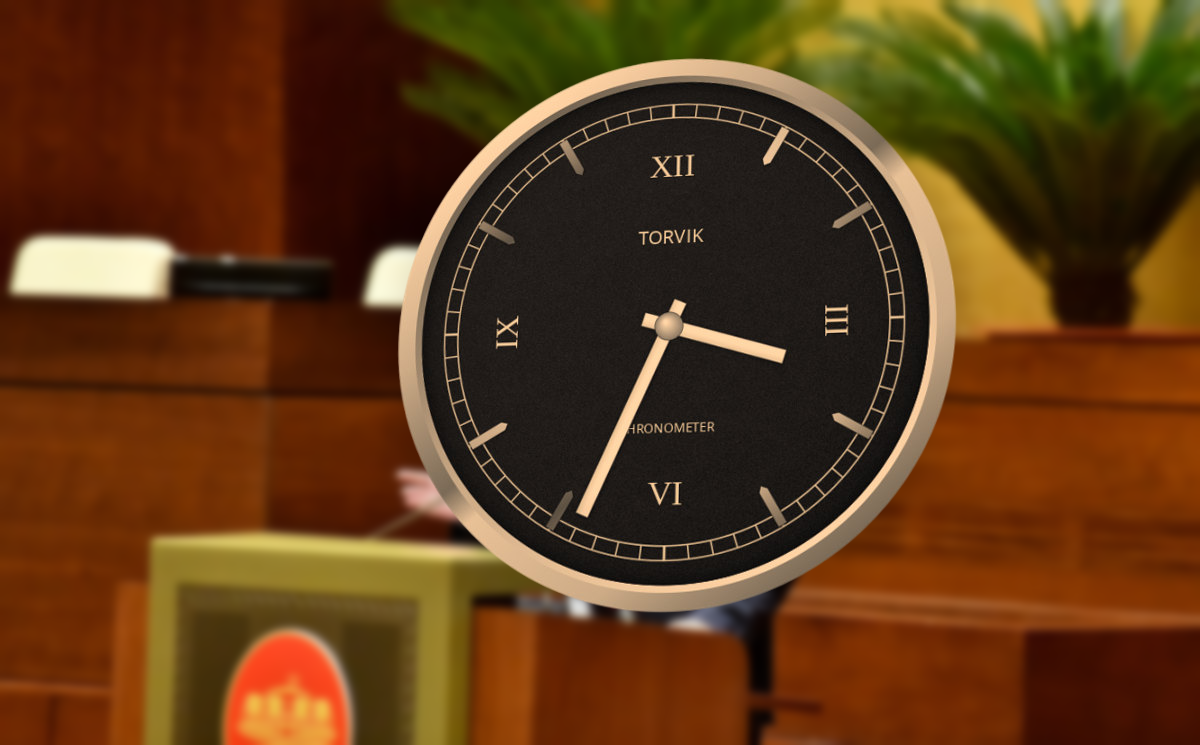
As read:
{"hour": 3, "minute": 34}
